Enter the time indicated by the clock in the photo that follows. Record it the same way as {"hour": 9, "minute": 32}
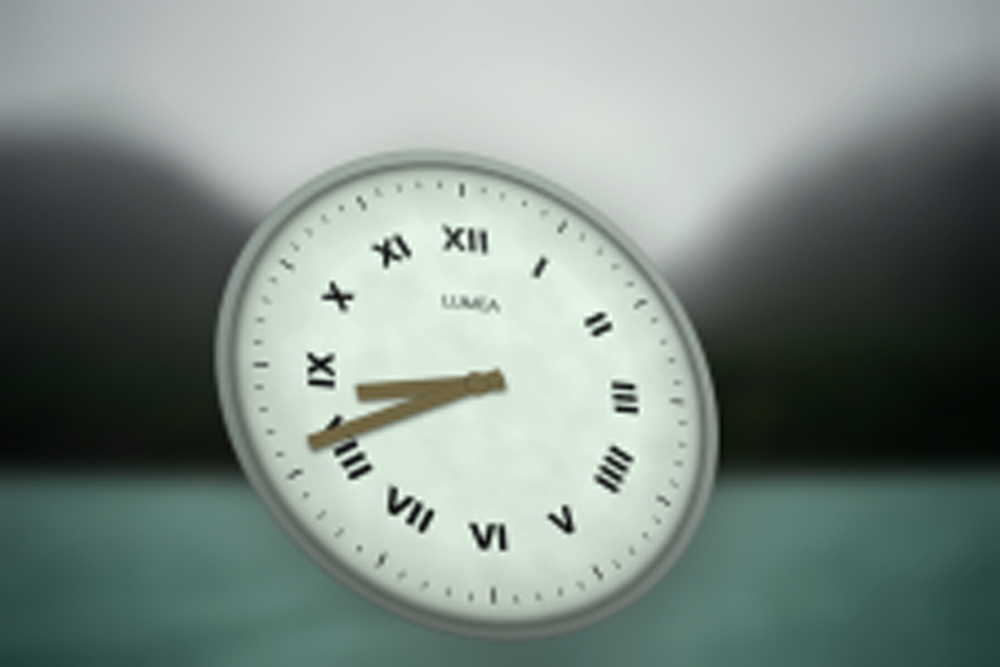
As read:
{"hour": 8, "minute": 41}
